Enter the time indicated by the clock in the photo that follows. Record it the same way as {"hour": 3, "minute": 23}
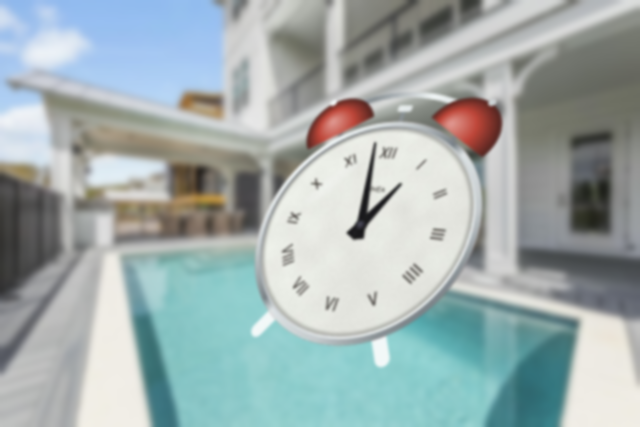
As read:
{"hour": 12, "minute": 58}
